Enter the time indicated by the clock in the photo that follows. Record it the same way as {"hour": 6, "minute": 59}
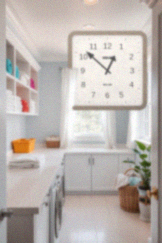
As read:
{"hour": 12, "minute": 52}
